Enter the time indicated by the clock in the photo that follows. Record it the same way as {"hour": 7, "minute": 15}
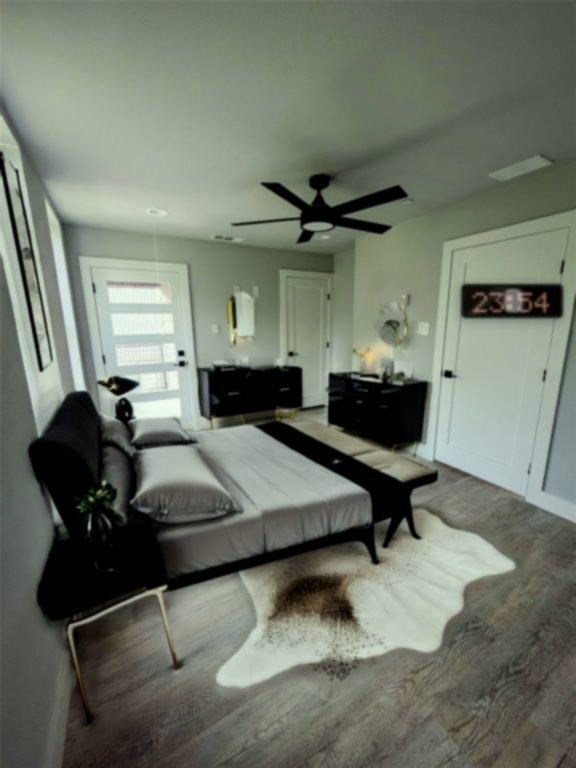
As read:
{"hour": 23, "minute": 54}
